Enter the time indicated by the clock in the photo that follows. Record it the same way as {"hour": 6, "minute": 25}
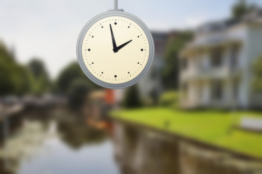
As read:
{"hour": 1, "minute": 58}
